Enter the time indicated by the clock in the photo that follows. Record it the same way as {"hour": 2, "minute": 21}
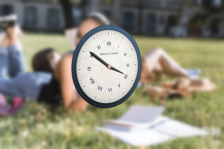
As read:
{"hour": 3, "minute": 51}
